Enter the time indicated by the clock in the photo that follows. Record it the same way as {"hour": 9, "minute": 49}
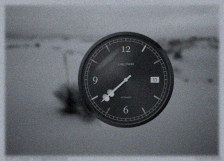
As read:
{"hour": 7, "minute": 38}
